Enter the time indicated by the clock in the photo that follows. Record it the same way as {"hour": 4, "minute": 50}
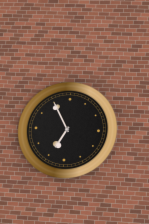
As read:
{"hour": 6, "minute": 55}
